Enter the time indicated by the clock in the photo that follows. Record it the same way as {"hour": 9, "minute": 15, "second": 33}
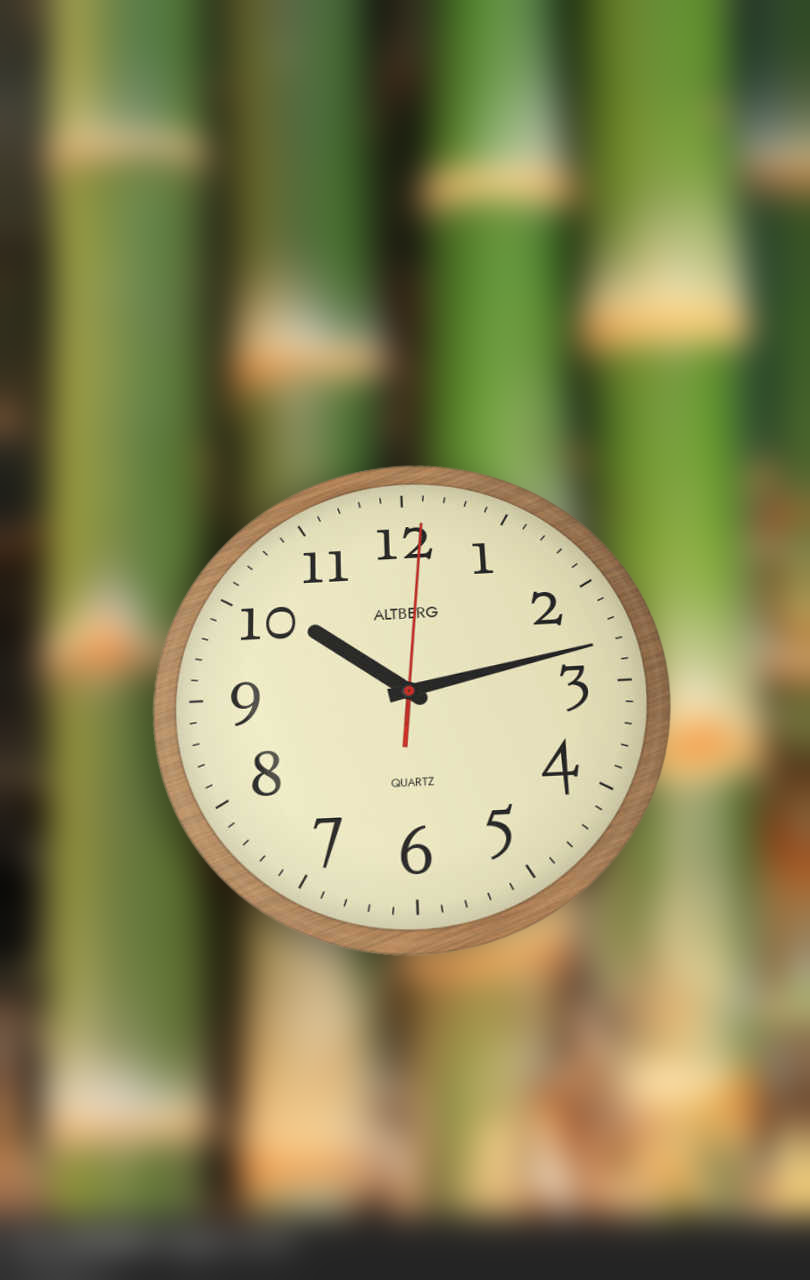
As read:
{"hour": 10, "minute": 13, "second": 1}
